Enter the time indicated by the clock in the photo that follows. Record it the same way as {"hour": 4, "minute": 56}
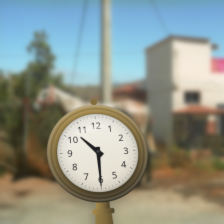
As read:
{"hour": 10, "minute": 30}
